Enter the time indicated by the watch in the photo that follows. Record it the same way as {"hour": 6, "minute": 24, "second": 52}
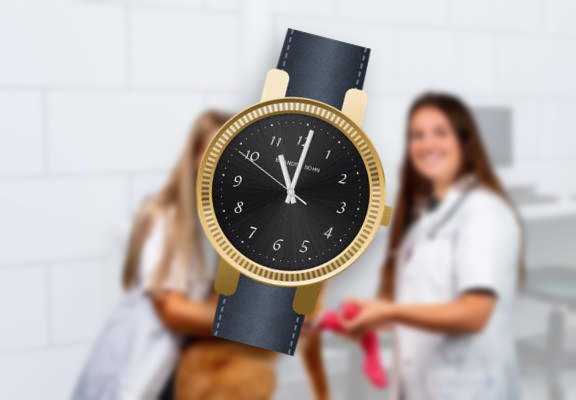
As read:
{"hour": 11, "minute": 0, "second": 49}
